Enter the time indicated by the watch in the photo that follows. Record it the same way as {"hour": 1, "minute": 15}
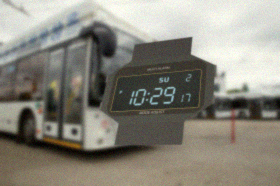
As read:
{"hour": 10, "minute": 29}
